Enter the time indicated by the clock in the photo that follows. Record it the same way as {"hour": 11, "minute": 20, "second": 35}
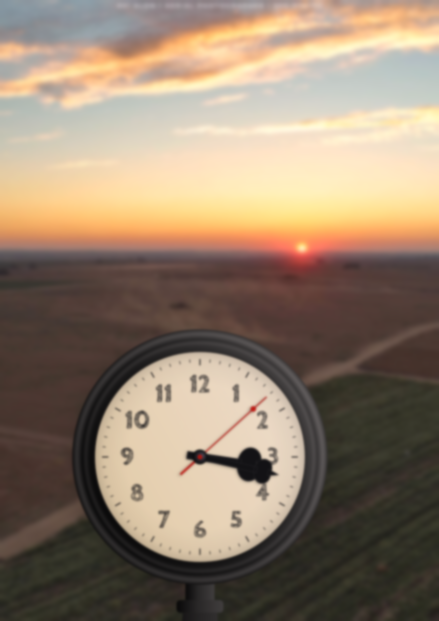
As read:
{"hour": 3, "minute": 17, "second": 8}
